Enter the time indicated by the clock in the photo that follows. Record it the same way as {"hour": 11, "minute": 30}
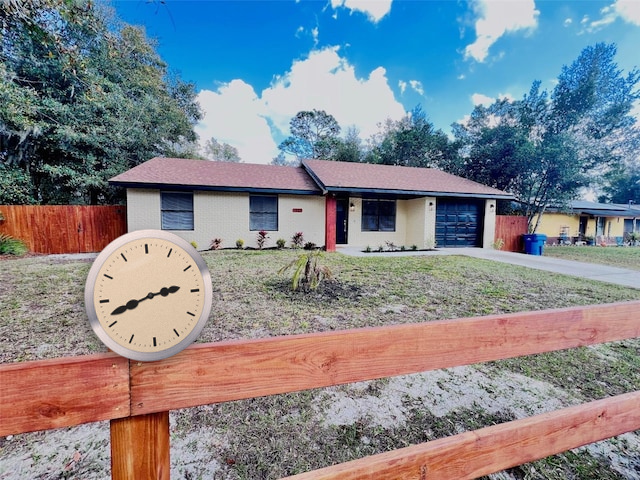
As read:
{"hour": 2, "minute": 42}
